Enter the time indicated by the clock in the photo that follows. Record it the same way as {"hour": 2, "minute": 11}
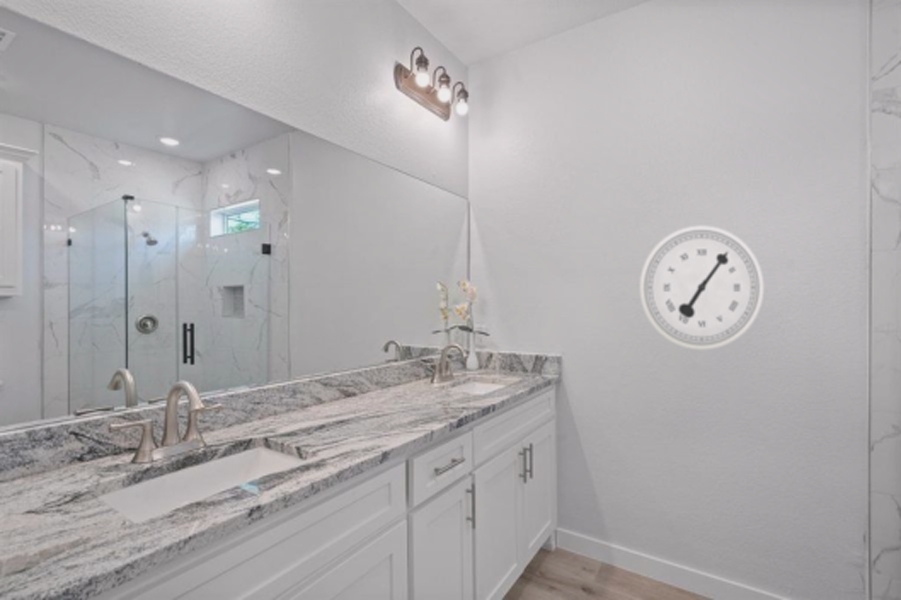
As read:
{"hour": 7, "minute": 6}
